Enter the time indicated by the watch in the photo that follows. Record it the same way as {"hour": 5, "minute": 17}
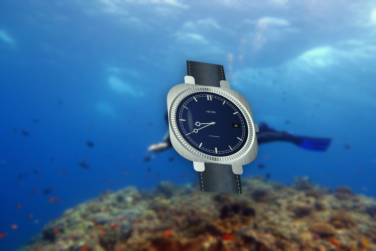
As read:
{"hour": 8, "minute": 40}
